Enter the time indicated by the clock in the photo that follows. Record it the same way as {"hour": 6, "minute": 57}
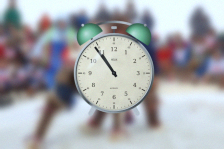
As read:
{"hour": 10, "minute": 54}
